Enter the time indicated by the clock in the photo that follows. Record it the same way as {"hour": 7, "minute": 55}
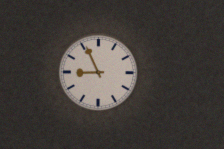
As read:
{"hour": 8, "minute": 56}
